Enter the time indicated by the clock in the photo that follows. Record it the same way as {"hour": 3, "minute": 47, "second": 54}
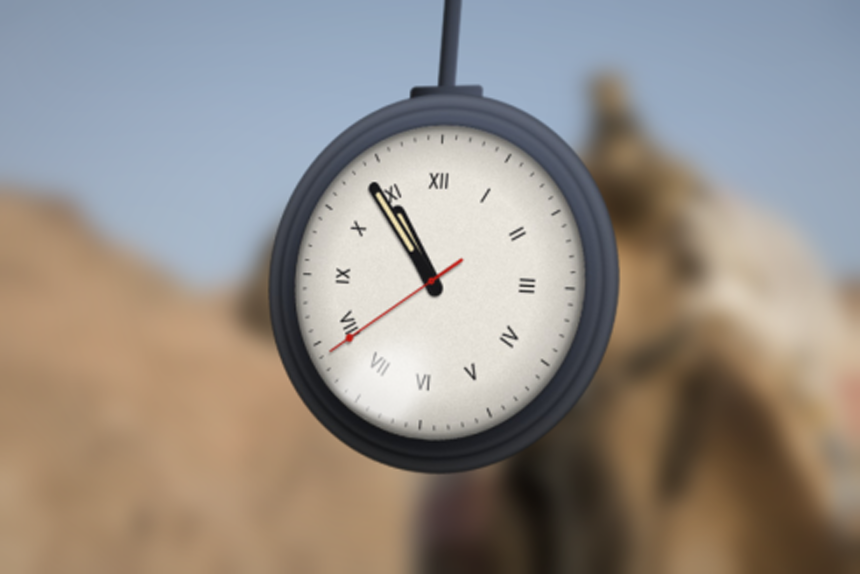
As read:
{"hour": 10, "minute": 53, "second": 39}
